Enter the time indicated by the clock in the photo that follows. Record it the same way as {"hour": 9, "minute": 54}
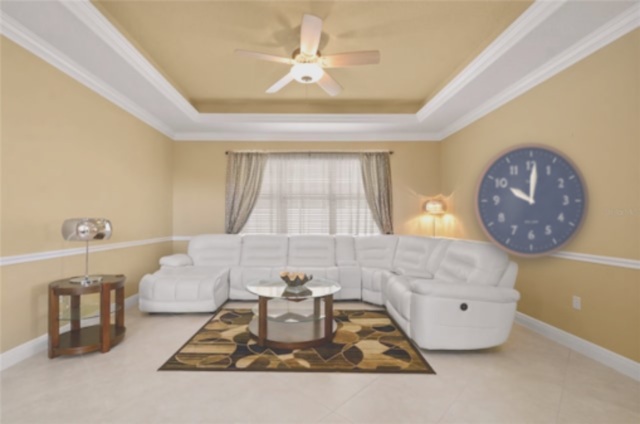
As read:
{"hour": 10, "minute": 1}
